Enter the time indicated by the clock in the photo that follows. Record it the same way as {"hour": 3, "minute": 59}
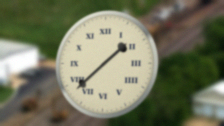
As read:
{"hour": 1, "minute": 38}
